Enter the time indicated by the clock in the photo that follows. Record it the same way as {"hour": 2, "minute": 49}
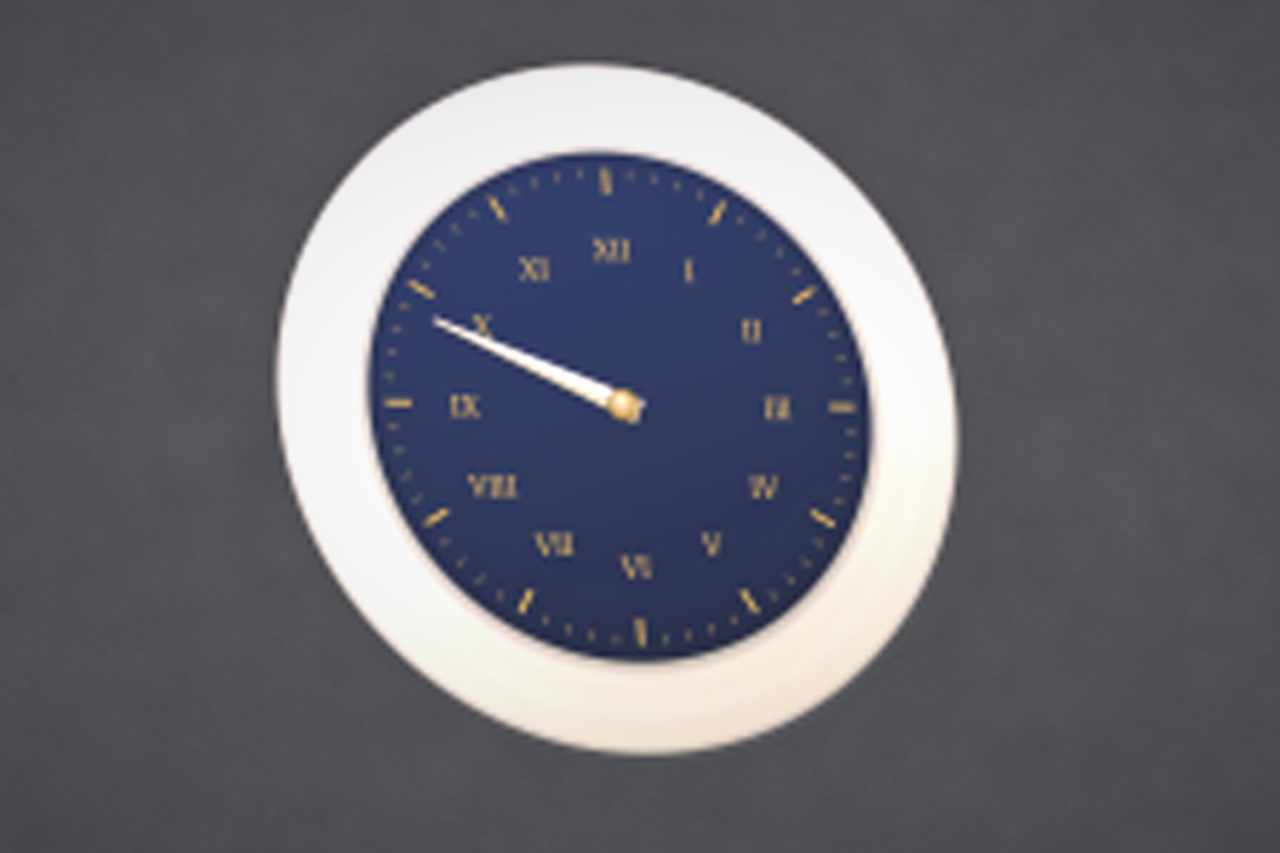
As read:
{"hour": 9, "minute": 49}
